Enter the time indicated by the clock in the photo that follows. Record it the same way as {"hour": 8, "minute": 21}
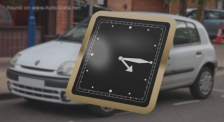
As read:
{"hour": 4, "minute": 15}
